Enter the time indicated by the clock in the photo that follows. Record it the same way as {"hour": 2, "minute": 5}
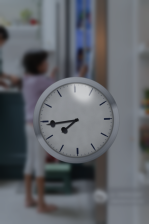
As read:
{"hour": 7, "minute": 44}
